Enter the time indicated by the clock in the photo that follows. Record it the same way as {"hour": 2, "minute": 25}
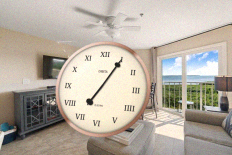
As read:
{"hour": 7, "minute": 5}
